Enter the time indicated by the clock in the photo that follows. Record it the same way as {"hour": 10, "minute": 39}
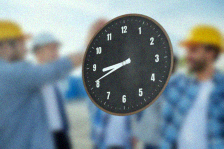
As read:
{"hour": 8, "minute": 41}
